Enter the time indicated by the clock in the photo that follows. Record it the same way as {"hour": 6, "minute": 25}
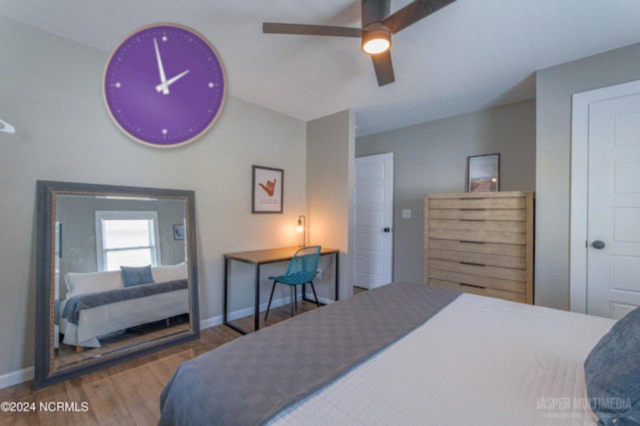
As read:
{"hour": 1, "minute": 58}
